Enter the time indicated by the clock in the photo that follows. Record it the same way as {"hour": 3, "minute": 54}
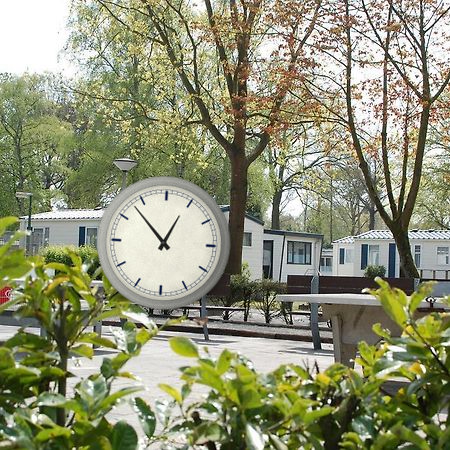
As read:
{"hour": 12, "minute": 53}
